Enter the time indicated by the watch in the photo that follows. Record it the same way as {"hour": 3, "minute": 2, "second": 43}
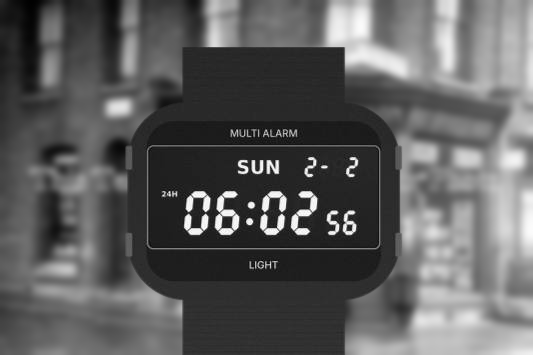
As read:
{"hour": 6, "minute": 2, "second": 56}
